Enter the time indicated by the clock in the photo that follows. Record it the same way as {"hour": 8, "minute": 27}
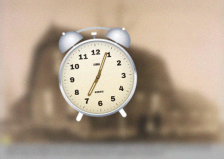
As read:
{"hour": 7, "minute": 4}
